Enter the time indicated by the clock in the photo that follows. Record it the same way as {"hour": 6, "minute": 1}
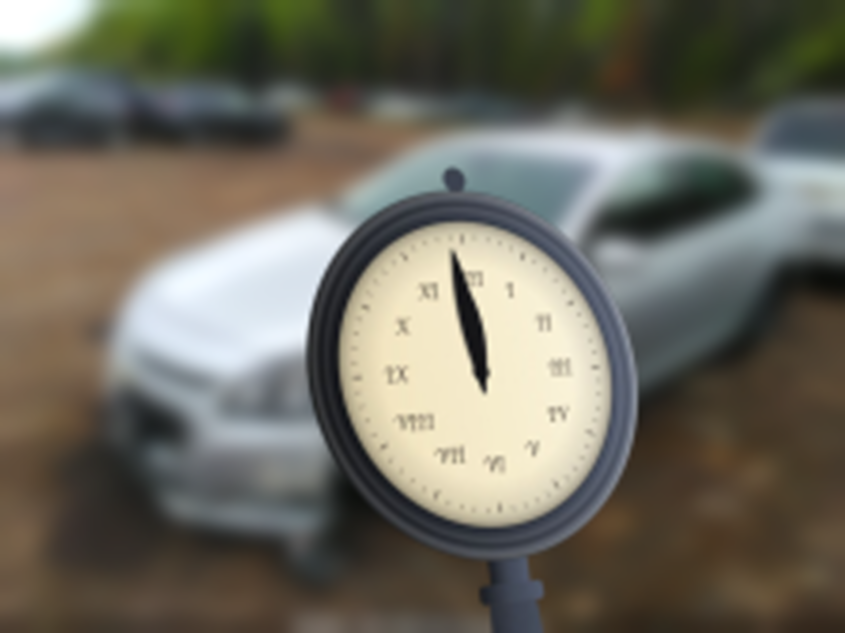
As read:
{"hour": 11, "minute": 59}
